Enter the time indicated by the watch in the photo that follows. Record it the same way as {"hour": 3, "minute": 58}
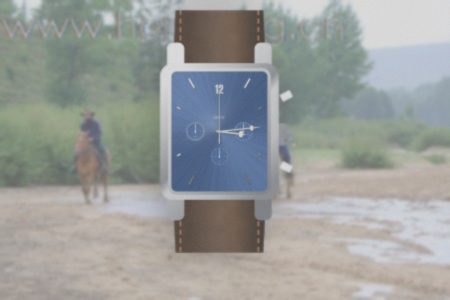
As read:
{"hour": 3, "minute": 14}
